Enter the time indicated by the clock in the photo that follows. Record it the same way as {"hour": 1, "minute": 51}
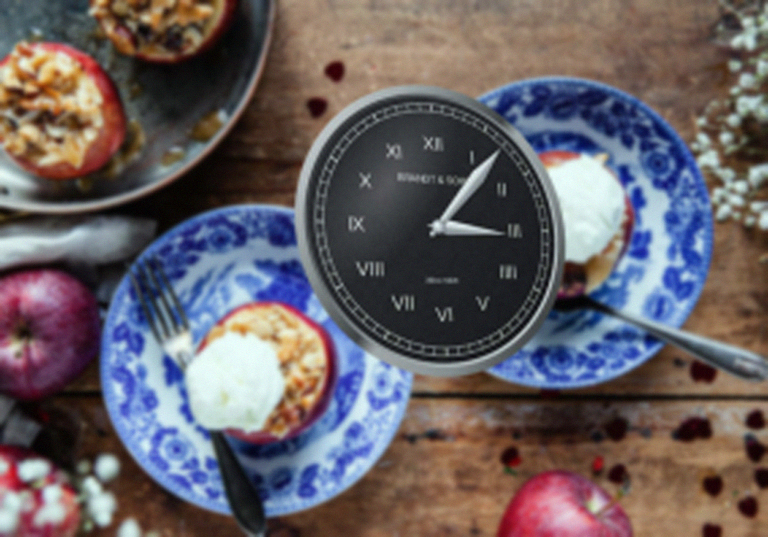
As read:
{"hour": 3, "minute": 7}
